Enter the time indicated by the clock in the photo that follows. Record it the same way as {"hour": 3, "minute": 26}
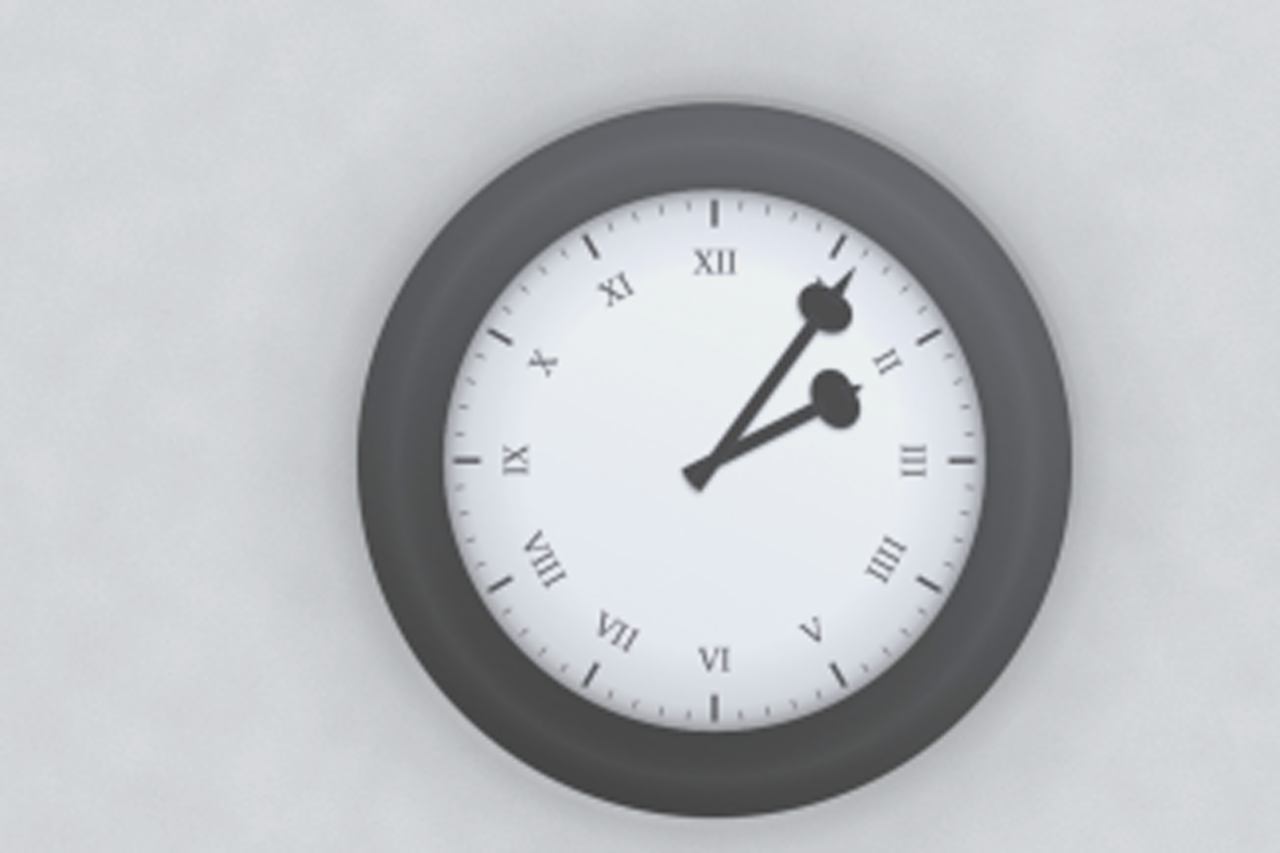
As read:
{"hour": 2, "minute": 6}
